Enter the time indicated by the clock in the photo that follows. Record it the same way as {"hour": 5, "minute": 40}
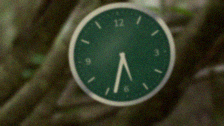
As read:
{"hour": 5, "minute": 33}
